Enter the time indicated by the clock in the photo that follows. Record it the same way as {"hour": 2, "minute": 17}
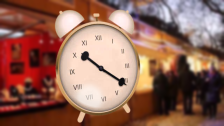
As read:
{"hour": 10, "minute": 21}
